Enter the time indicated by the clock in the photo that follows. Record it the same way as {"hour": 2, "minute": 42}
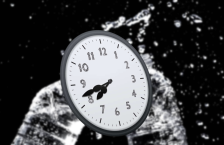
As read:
{"hour": 7, "minute": 42}
